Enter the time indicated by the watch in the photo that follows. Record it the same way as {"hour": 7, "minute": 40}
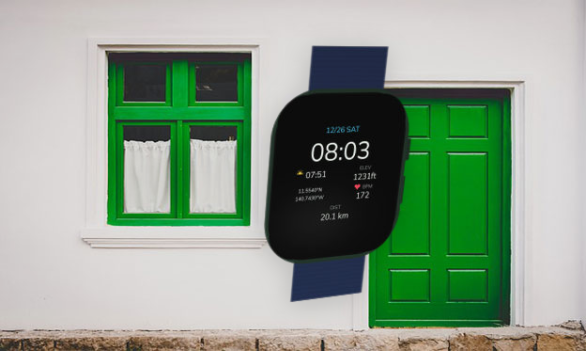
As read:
{"hour": 8, "minute": 3}
